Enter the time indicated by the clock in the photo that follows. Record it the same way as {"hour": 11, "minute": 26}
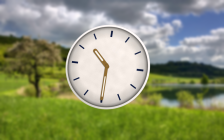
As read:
{"hour": 10, "minute": 30}
